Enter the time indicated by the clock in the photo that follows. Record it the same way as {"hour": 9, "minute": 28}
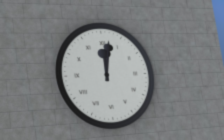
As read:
{"hour": 12, "minute": 2}
